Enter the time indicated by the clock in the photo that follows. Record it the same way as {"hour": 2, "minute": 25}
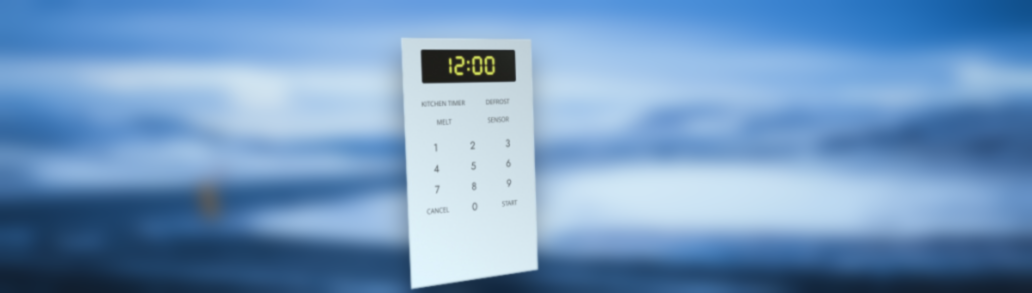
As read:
{"hour": 12, "minute": 0}
